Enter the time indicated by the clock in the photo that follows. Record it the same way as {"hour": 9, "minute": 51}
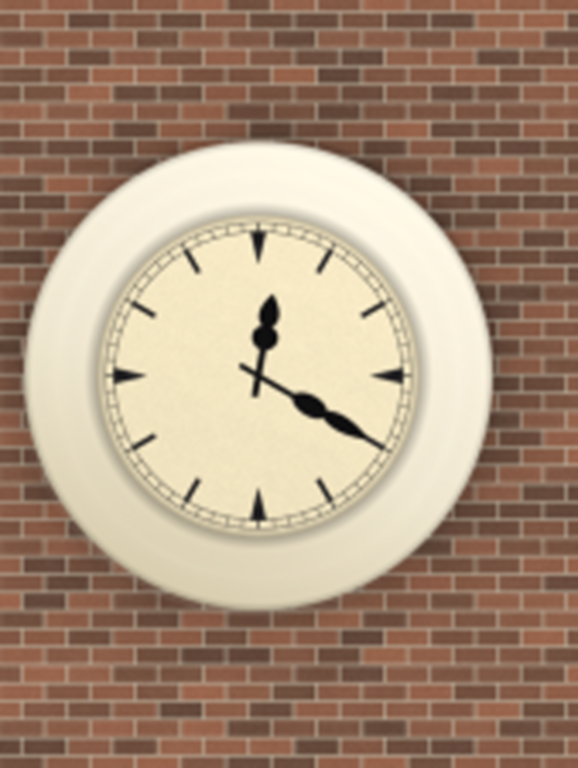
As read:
{"hour": 12, "minute": 20}
